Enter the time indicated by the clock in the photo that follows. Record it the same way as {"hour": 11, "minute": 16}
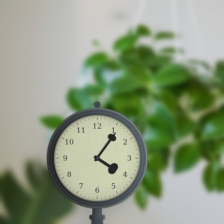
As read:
{"hour": 4, "minute": 6}
